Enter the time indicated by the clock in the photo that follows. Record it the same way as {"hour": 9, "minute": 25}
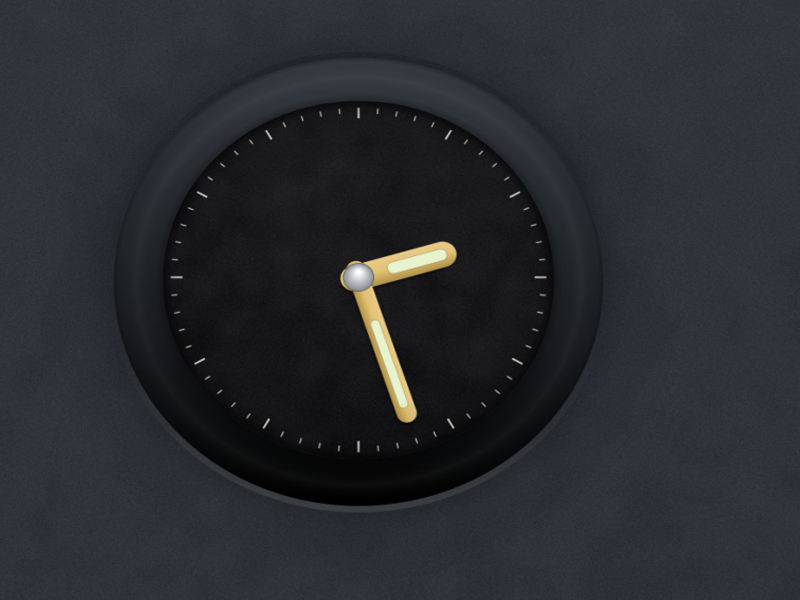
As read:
{"hour": 2, "minute": 27}
